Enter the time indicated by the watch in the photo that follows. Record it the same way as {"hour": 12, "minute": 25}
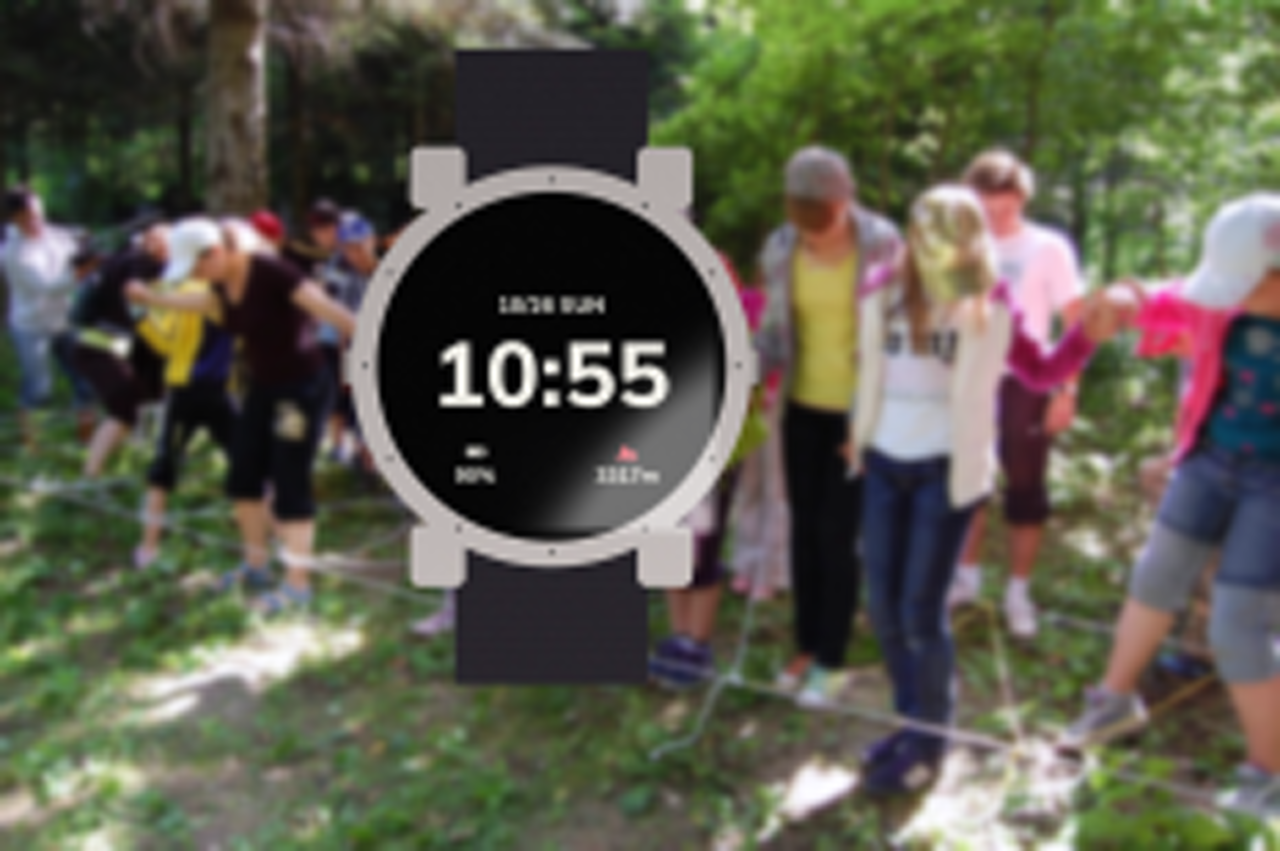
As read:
{"hour": 10, "minute": 55}
